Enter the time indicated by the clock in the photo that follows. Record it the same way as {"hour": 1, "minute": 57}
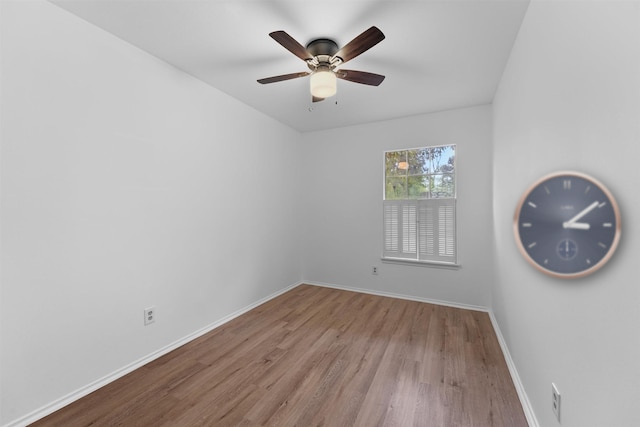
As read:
{"hour": 3, "minute": 9}
